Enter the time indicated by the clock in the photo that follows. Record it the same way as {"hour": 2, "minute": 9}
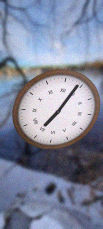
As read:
{"hour": 7, "minute": 4}
